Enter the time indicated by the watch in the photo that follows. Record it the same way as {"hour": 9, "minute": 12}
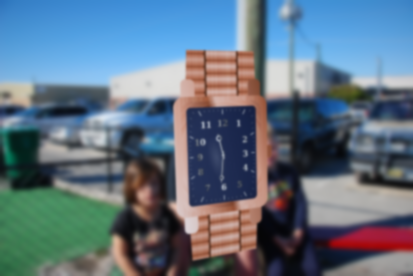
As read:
{"hour": 11, "minute": 31}
